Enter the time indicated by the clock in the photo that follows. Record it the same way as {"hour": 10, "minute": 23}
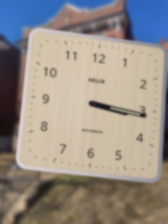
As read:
{"hour": 3, "minute": 16}
